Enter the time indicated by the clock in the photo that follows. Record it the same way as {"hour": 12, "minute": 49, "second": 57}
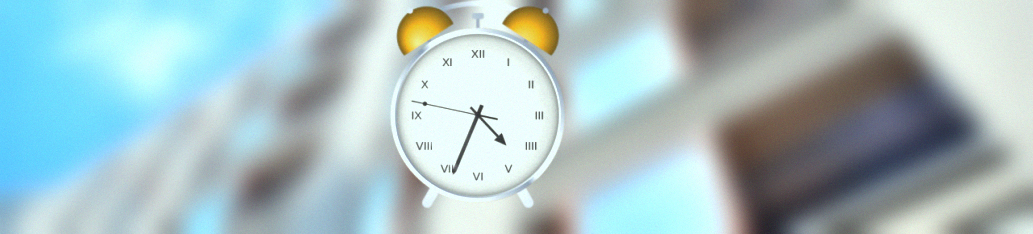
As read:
{"hour": 4, "minute": 33, "second": 47}
